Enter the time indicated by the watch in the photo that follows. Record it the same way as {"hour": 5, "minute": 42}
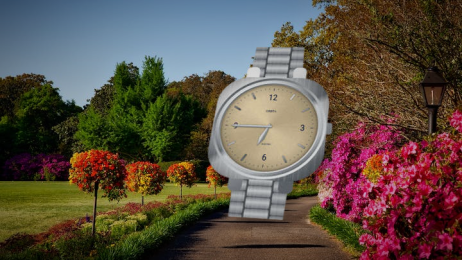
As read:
{"hour": 6, "minute": 45}
